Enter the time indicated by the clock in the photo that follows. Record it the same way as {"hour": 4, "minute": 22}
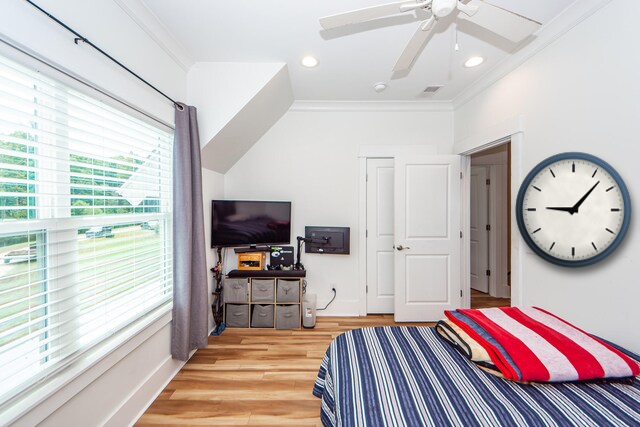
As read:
{"hour": 9, "minute": 7}
